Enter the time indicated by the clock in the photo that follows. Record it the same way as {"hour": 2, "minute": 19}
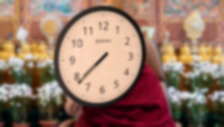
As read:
{"hour": 7, "minute": 38}
